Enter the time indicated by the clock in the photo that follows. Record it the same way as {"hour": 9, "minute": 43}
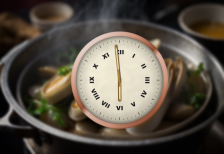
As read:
{"hour": 5, "minute": 59}
